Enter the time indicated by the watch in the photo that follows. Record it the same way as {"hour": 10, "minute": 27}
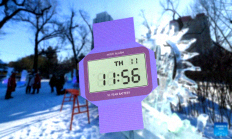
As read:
{"hour": 11, "minute": 56}
